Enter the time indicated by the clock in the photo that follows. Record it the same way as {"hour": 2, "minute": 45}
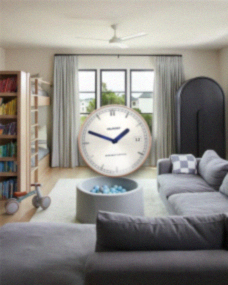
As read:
{"hour": 1, "minute": 49}
